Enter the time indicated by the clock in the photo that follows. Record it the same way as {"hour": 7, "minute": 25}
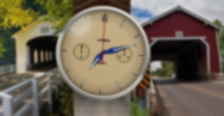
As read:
{"hour": 7, "minute": 12}
